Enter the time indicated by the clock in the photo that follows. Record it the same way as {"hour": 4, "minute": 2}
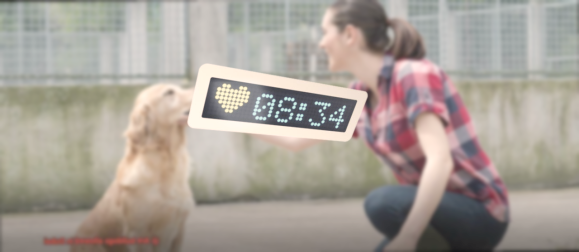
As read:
{"hour": 8, "minute": 34}
